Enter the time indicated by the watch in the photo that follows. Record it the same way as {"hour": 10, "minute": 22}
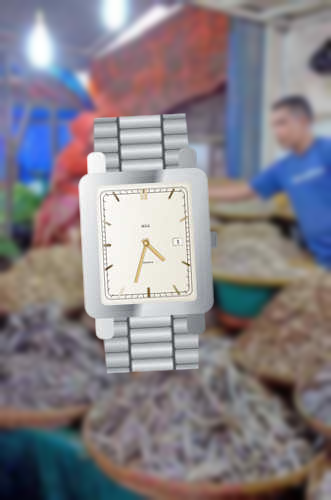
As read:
{"hour": 4, "minute": 33}
